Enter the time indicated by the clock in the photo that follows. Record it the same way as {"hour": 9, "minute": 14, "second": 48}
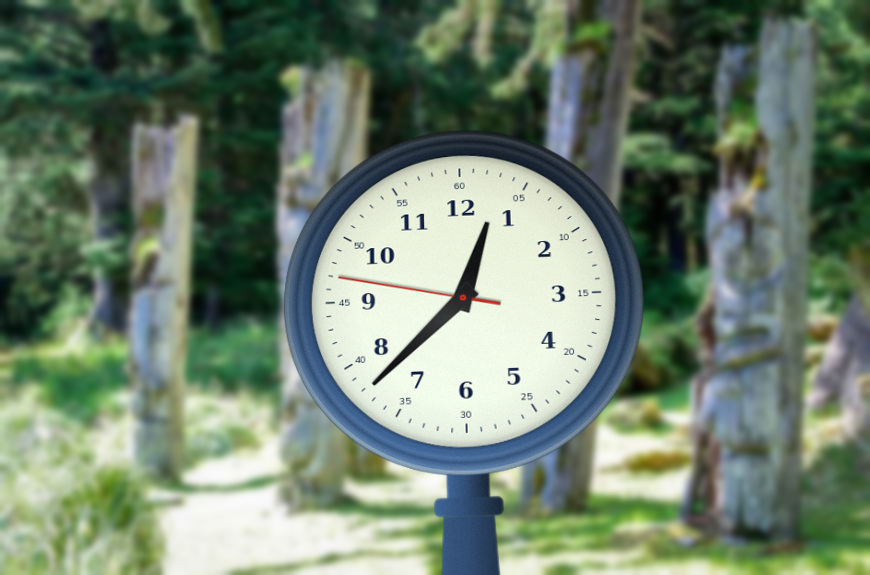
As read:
{"hour": 12, "minute": 37, "second": 47}
